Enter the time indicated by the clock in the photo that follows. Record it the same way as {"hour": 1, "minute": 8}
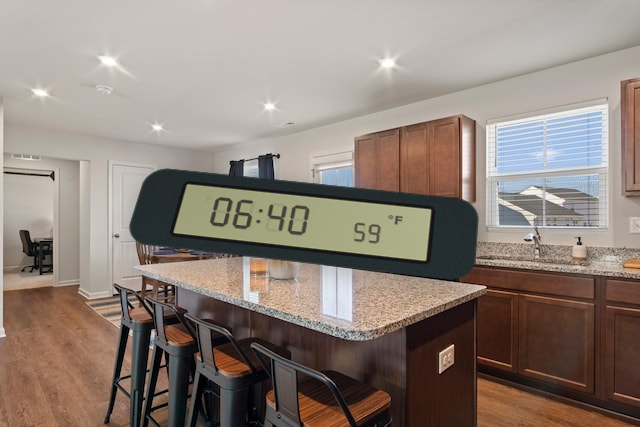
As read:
{"hour": 6, "minute": 40}
